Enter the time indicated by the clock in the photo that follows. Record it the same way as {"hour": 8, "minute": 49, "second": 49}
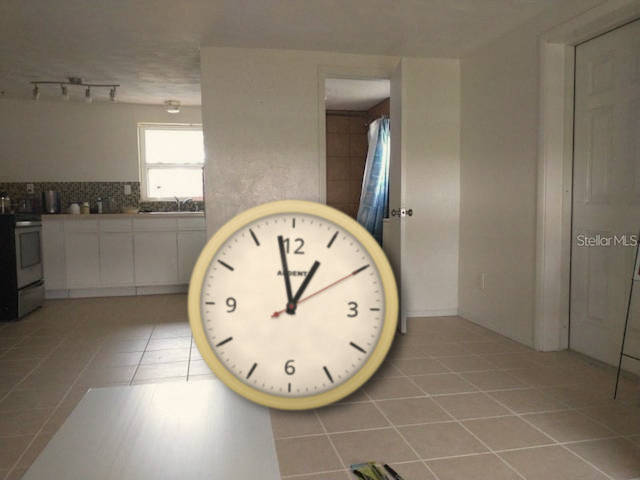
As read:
{"hour": 12, "minute": 58, "second": 10}
